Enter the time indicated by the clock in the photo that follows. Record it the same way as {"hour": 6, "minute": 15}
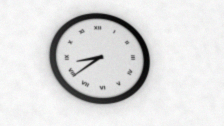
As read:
{"hour": 8, "minute": 39}
